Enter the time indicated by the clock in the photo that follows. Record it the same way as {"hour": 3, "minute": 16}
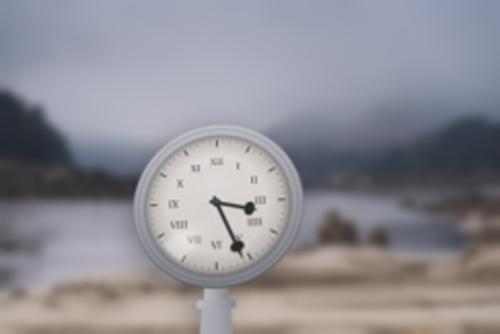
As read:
{"hour": 3, "minute": 26}
